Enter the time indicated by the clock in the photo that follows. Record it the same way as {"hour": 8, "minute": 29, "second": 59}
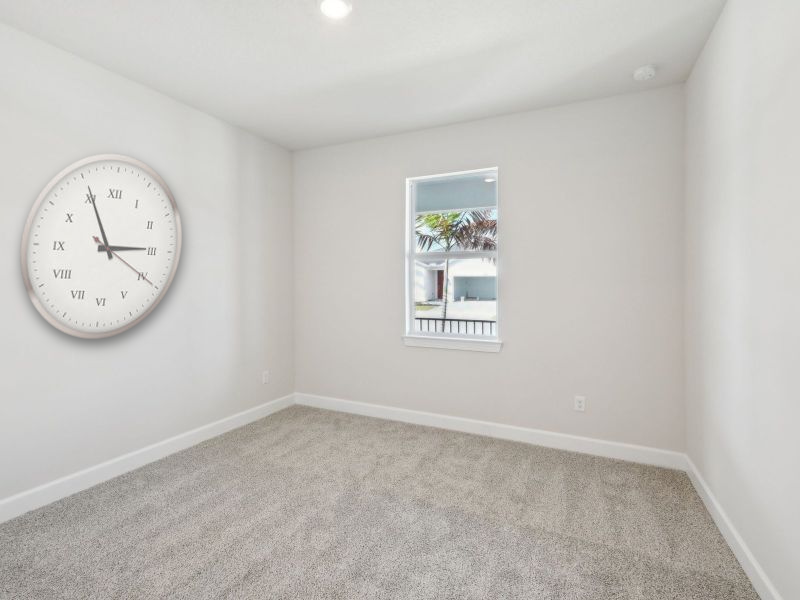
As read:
{"hour": 2, "minute": 55, "second": 20}
